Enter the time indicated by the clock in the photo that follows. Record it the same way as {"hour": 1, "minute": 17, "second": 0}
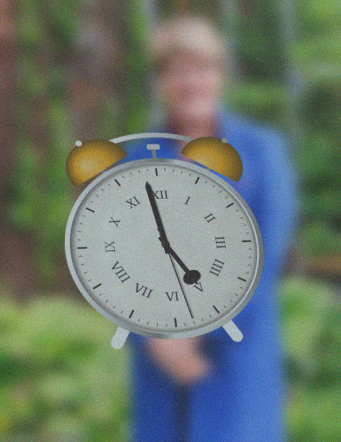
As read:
{"hour": 4, "minute": 58, "second": 28}
